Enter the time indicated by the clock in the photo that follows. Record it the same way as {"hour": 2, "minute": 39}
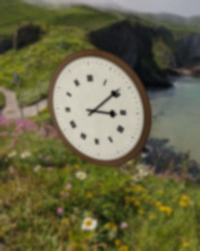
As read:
{"hour": 3, "minute": 9}
